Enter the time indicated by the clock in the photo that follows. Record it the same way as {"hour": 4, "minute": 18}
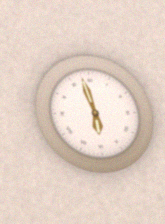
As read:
{"hour": 5, "minute": 58}
